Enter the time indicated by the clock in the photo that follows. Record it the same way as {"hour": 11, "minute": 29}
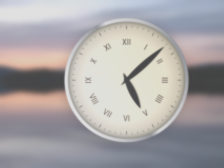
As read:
{"hour": 5, "minute": 8}
